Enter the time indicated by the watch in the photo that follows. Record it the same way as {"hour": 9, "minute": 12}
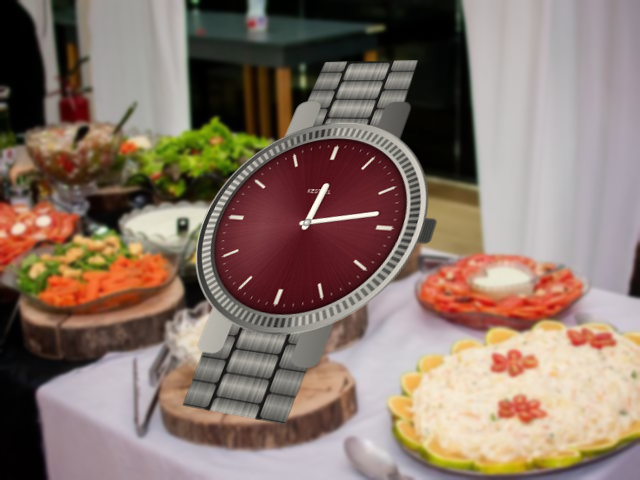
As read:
{"hour": 12, "minute": 13}
